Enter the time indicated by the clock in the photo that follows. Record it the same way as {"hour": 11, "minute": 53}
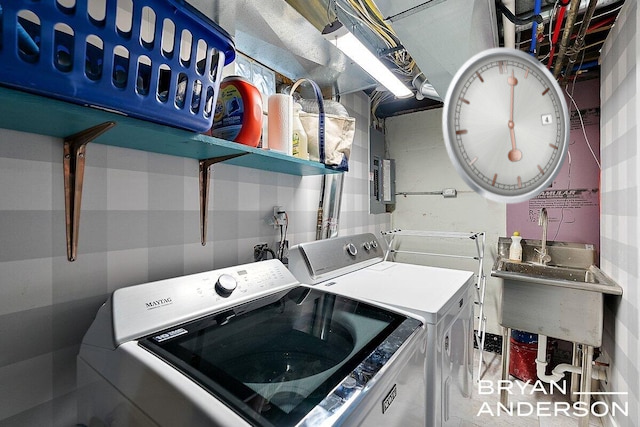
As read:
{"hour": 6, "minute": 2}
